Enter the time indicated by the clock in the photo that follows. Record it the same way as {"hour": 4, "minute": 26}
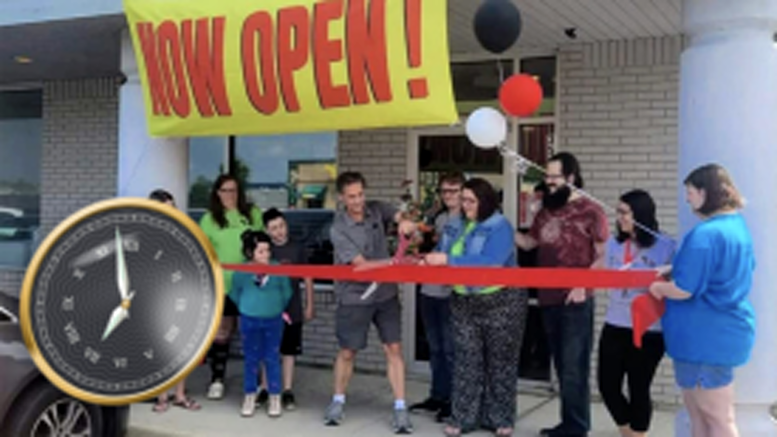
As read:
{"hour": 6, "minute": 58}
